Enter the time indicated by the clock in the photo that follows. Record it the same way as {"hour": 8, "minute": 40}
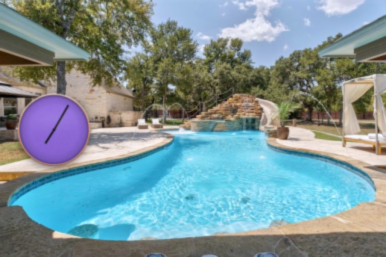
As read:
{"hour": 7, "minute": 5}
